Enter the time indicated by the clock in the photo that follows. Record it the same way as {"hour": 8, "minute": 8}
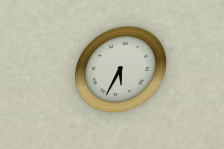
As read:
{"hour": 5, "minute": 33}
